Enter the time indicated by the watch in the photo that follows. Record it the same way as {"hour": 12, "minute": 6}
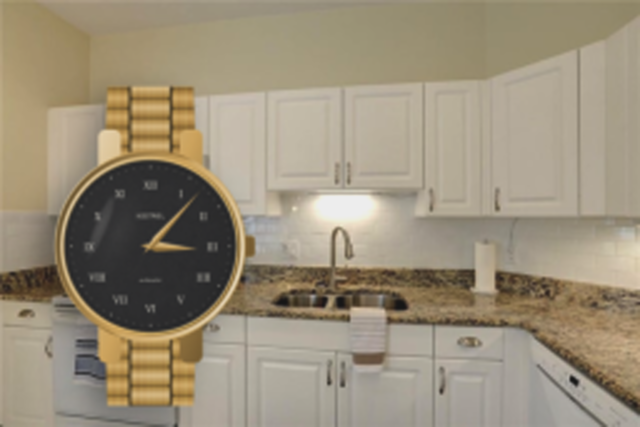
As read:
{"hour": 3, "minute": 7}
